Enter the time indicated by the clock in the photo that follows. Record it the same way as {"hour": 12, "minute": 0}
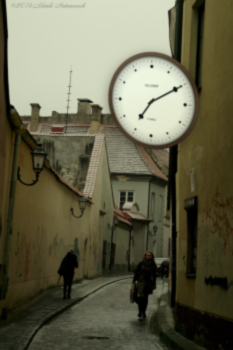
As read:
{"hour": 7, "minute": 10}
